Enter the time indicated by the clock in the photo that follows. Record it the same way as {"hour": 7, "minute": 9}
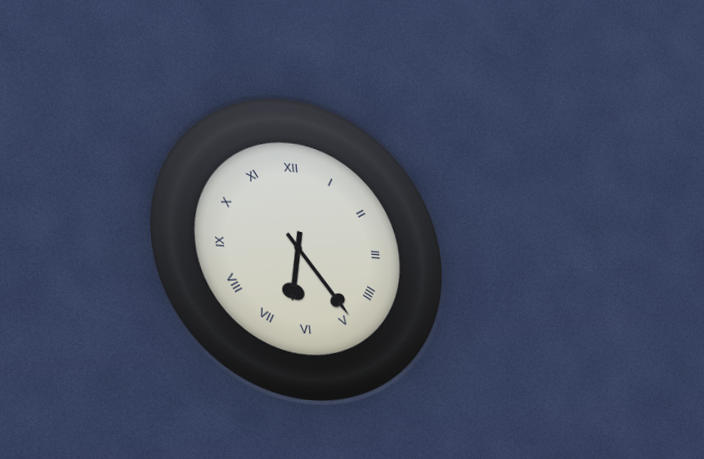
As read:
{"hour": 6, "minute": 24}
